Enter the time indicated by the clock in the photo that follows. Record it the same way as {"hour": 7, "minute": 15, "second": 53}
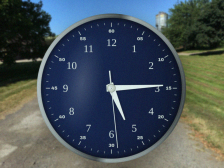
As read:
{"hour": 5, "minute": 14, "second": 29}
